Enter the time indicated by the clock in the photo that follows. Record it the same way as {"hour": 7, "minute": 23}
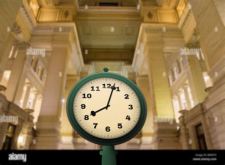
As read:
{"hour": 8, "minute": 3}
